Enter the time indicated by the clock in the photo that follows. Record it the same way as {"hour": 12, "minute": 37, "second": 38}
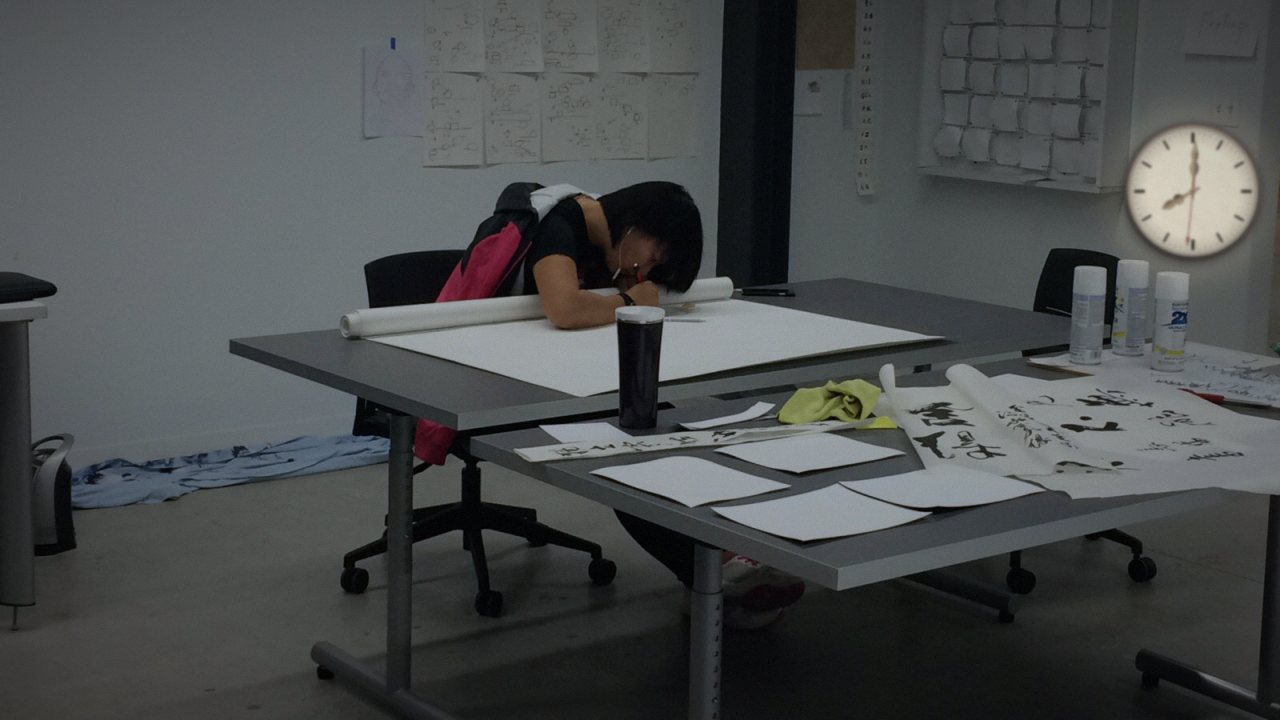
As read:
{"hour": 8, "minute": 0, "second": 31}
